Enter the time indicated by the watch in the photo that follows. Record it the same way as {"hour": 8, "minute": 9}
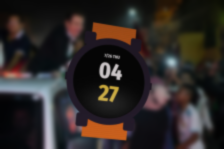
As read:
{"hour": 4, "minute": 27}
